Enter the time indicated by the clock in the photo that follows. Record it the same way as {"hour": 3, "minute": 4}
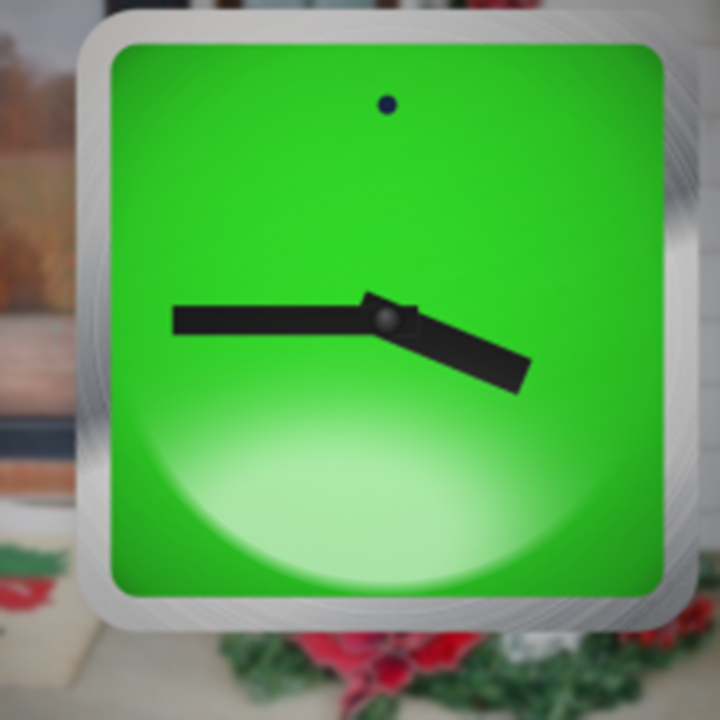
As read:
{"hour": 3, "minute": 45}
